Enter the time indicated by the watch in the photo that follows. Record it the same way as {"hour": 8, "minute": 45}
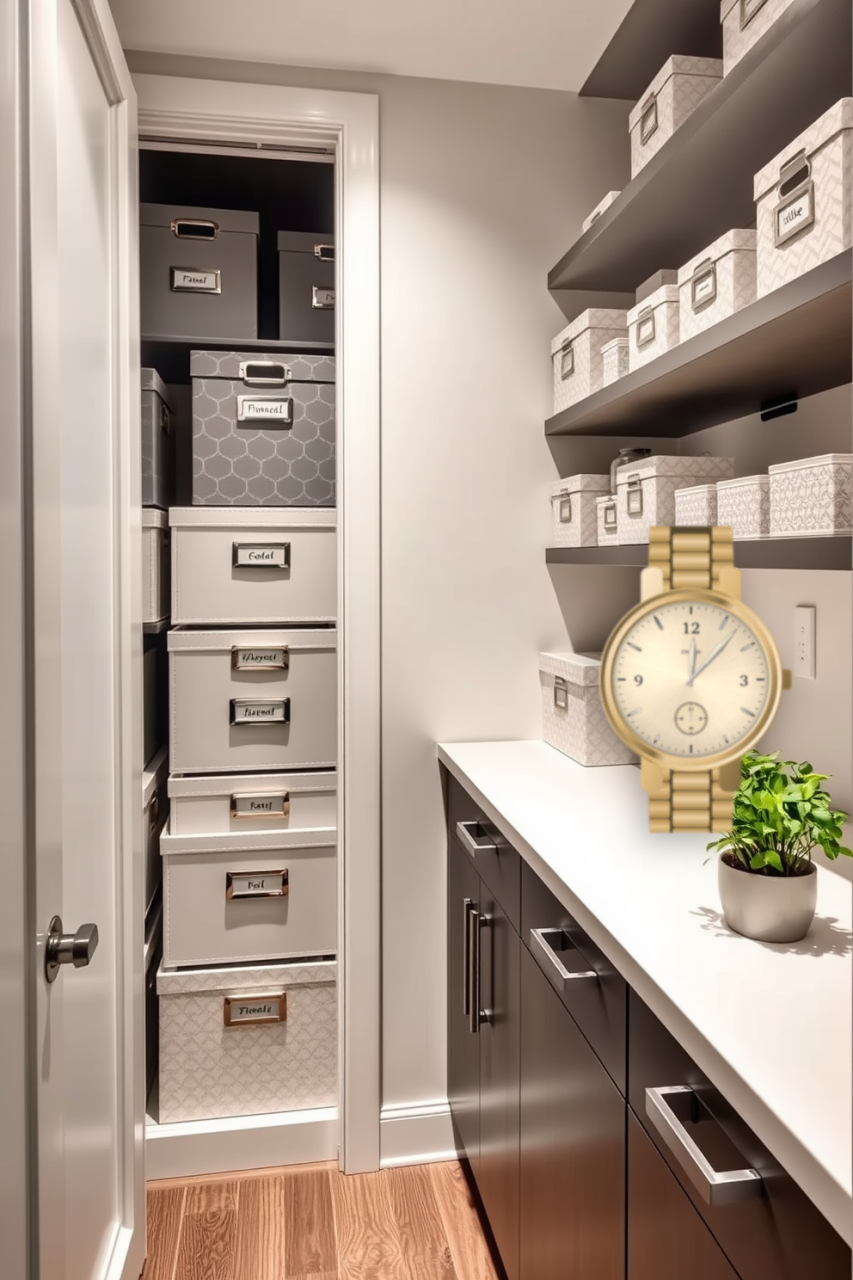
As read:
{"hour": 12, "minute": 7}
